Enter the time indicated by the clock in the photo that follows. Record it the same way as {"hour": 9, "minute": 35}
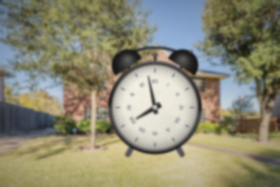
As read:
{"hour": 7, "minute": 58}
